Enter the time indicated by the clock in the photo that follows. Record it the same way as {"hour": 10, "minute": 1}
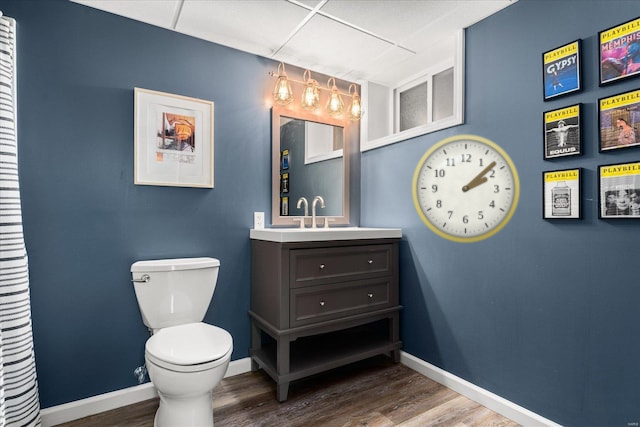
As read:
{"hour": 2, "minute": 8}
